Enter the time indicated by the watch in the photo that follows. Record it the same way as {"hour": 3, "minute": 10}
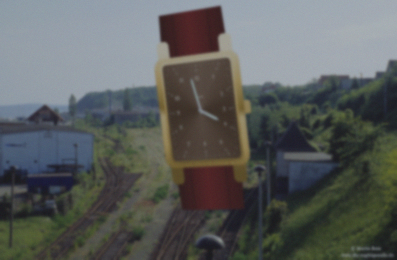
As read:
{"hour": 3, "minute": 58}
